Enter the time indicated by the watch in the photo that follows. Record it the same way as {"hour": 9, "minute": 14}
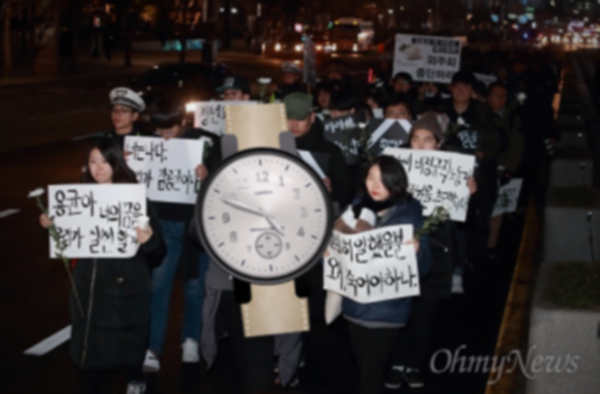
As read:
{"hour": 4, "minute": 49}
